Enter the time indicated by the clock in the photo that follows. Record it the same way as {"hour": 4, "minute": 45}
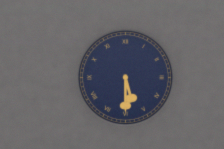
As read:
{"hour": 5, "minute": 30}
